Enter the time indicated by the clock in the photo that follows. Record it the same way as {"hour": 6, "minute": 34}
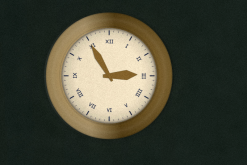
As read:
{"hour": 2, "minute": 55}
